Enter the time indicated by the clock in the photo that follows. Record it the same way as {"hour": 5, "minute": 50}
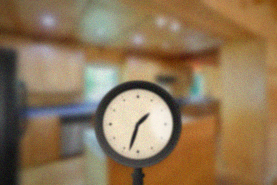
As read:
{"hour": 1, "minute": 33}
